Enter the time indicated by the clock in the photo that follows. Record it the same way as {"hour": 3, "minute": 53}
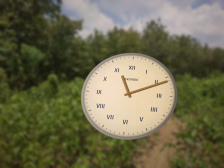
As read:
{"hour": 11, "minute": 11}
